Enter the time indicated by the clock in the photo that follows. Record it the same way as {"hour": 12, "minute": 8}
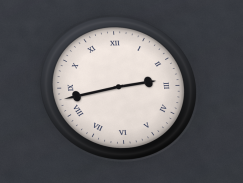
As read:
{"hour": 2, "minute": 43}
